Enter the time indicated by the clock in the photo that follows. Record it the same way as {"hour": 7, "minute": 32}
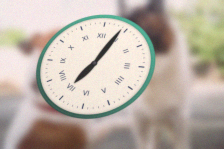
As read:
{"hour": 7, "minute": 4}
